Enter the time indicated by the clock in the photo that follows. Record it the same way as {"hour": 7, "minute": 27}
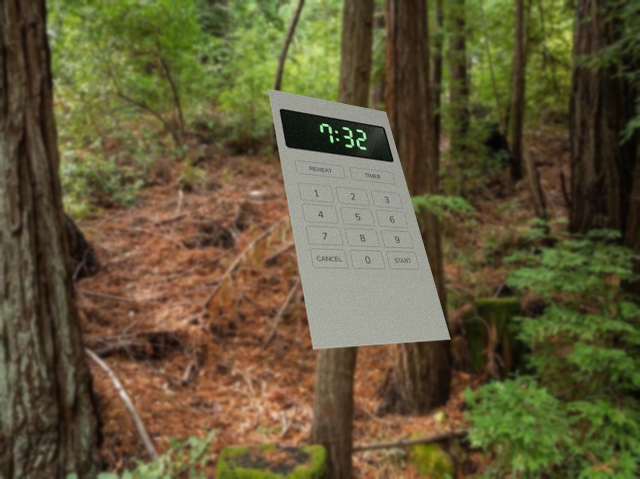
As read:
{"hour": 7, "minute": 32}
